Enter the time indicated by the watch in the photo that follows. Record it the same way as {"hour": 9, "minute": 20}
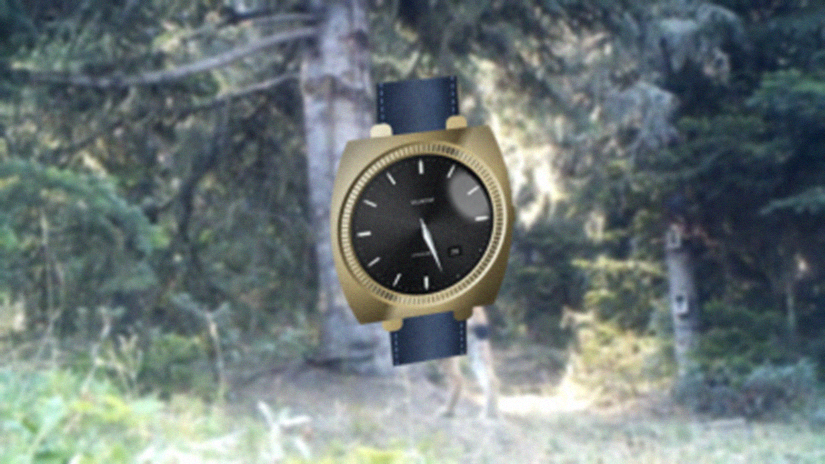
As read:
{"hour": 5, "minute": 27}
